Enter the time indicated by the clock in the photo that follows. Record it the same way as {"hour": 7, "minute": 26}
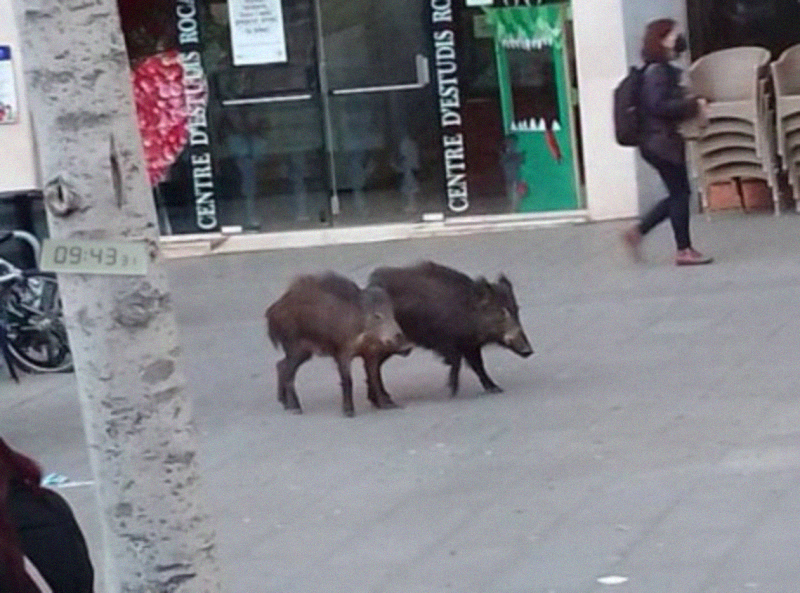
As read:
{"hour": 9, "minute": 43}
